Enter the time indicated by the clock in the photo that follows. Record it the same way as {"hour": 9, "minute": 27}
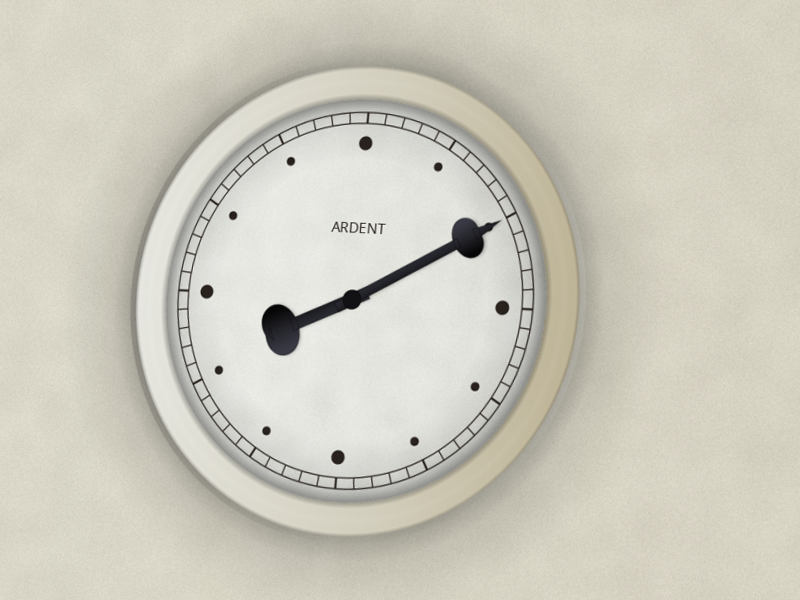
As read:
{"hour": 8, "minute": 10}
